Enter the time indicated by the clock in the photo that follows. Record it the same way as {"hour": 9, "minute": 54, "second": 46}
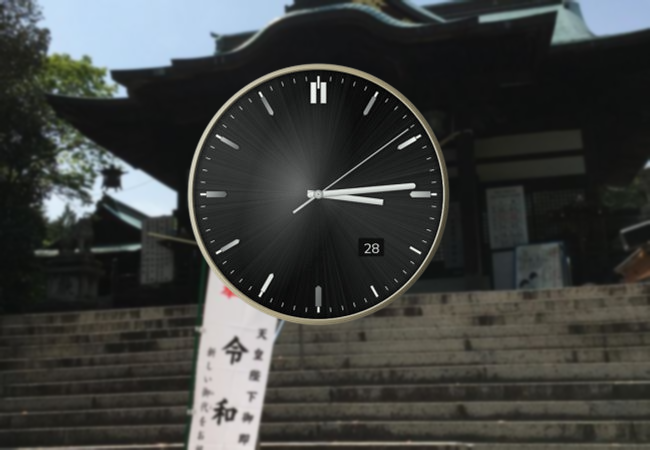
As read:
{"hour": 3, "minute": 14, "second": 9}
